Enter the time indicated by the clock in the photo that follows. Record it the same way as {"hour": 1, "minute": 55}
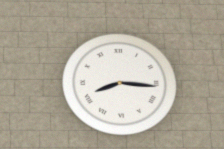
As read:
{"hour": 8, "minute": 16}
